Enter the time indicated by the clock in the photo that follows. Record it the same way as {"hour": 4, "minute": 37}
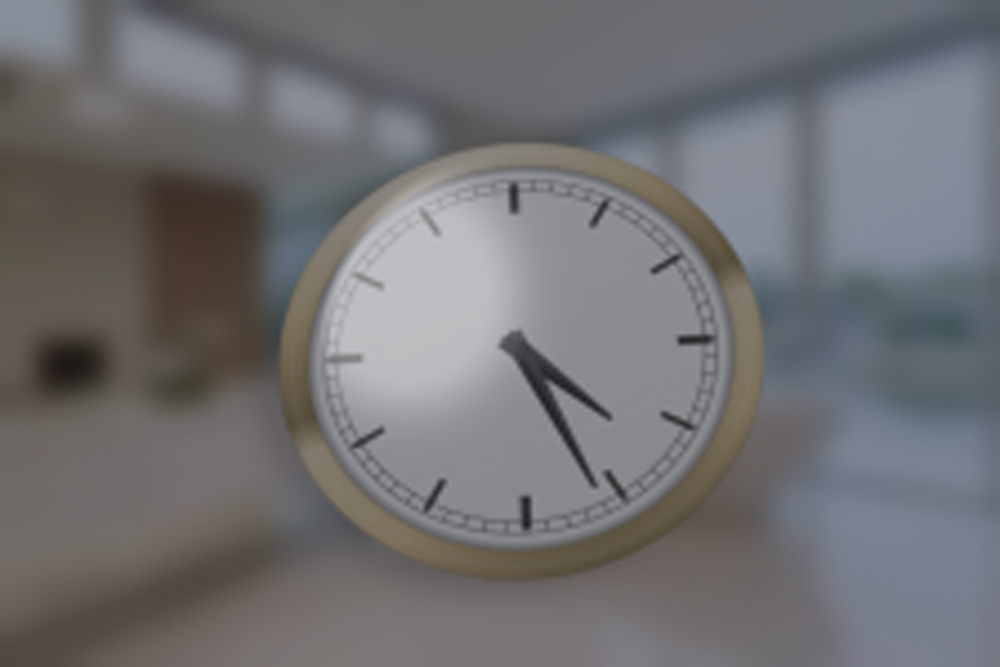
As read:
{"hour": 4, "minute": 26}
